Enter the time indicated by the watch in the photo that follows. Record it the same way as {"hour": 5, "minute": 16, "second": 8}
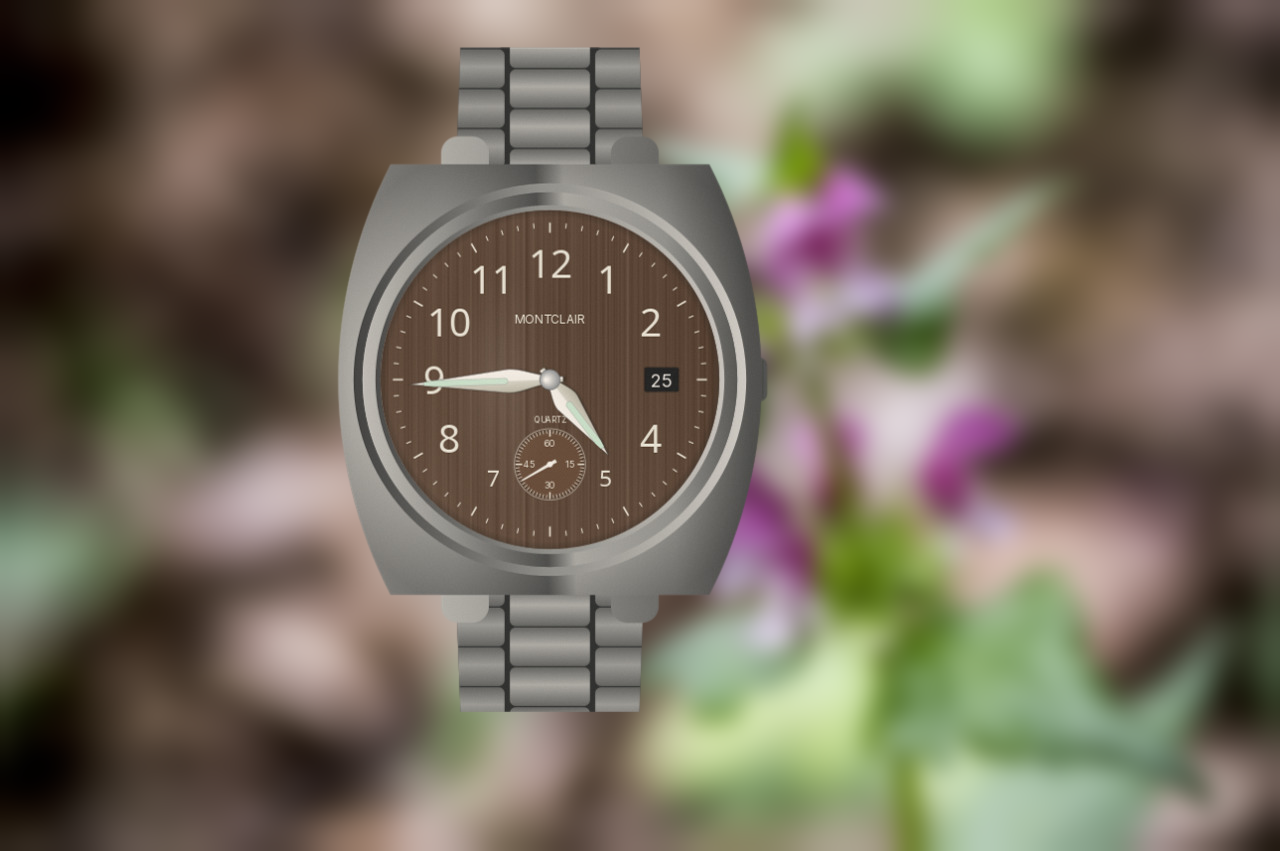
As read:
{"hour": 4, "minute": 44, "second": 40}
